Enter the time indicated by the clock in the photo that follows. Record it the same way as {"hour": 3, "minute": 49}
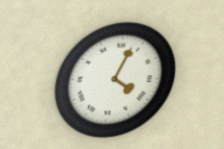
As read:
{"hour": 4, "minute": 3}
